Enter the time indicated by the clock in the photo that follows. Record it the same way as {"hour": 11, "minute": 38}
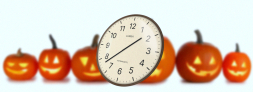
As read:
{"hour": 1, "minute": 38}
